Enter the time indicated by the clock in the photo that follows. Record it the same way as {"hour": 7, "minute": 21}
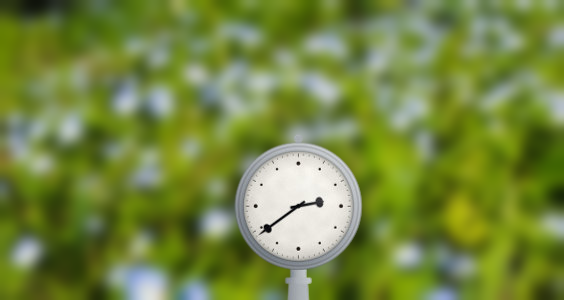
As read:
{"hour": 2, "minute": 39}
